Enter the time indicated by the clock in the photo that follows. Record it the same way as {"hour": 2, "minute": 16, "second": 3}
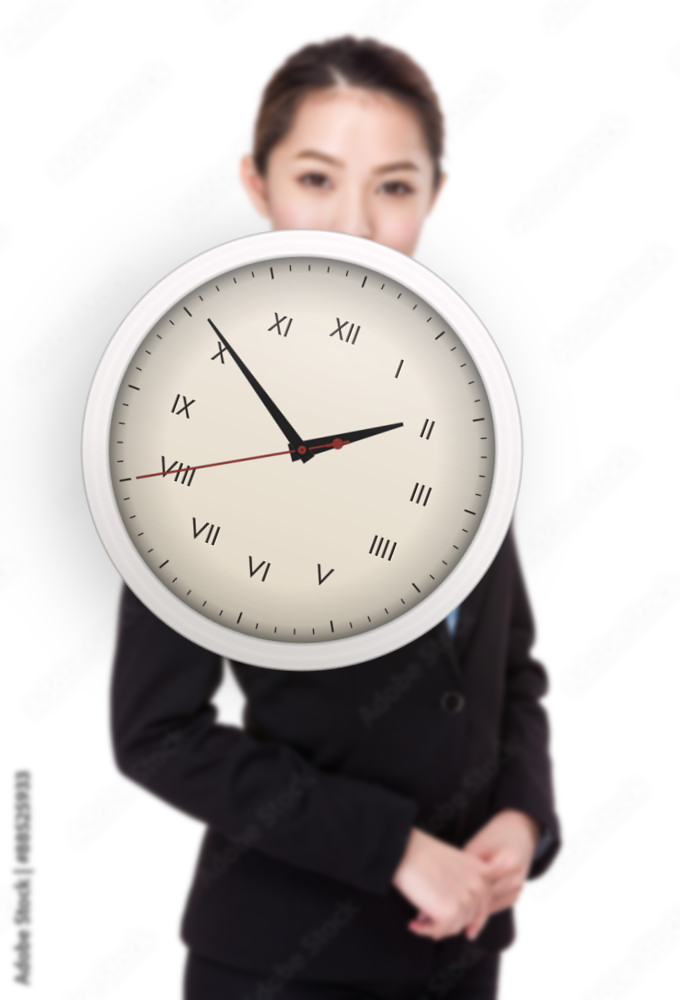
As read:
{"hour": 1, "minute": 50, "second": 40}
